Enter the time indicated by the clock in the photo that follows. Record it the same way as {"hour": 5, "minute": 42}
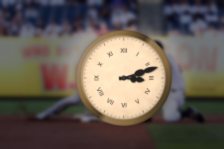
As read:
{"hour": 3, "minute": 12}
